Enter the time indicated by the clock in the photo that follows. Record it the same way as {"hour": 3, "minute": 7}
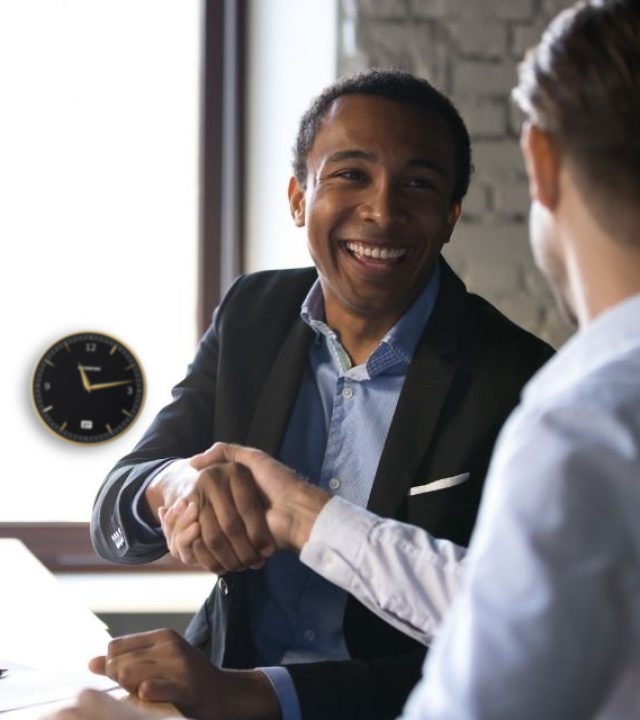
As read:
{"hour": 11, "minute": 13}
